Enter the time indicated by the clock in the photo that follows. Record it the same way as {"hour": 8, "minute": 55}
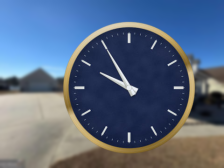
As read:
{"hour": 9, "minute": 55}
